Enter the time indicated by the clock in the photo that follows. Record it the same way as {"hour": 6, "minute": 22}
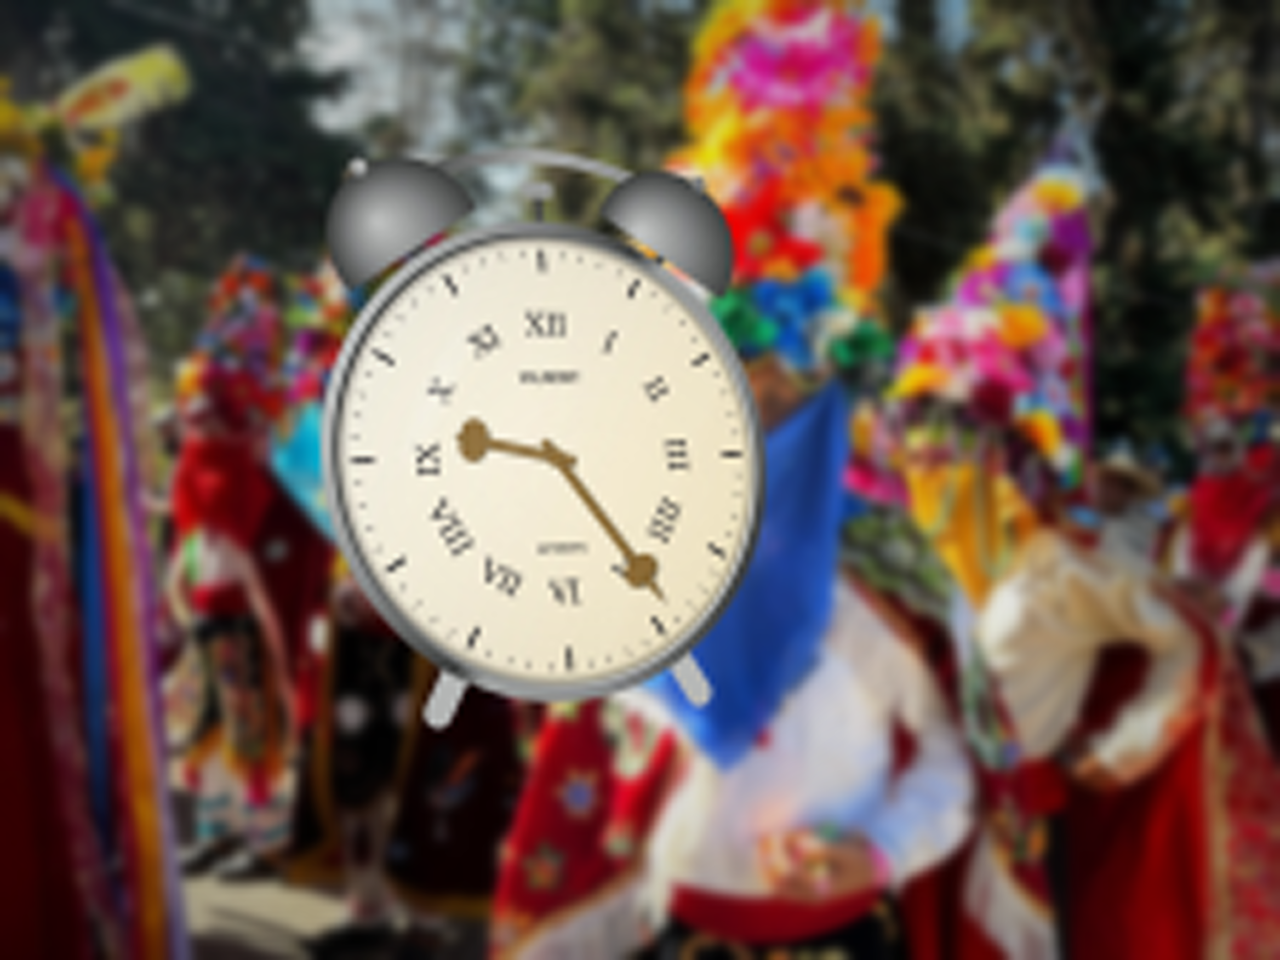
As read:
{"hour": 9, "minute": 24}
